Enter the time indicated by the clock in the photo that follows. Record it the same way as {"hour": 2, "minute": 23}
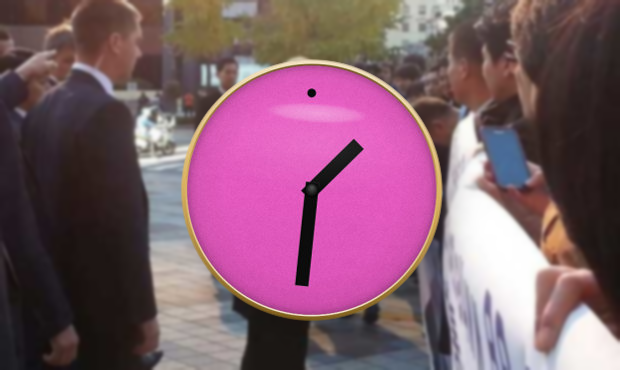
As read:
{"hour": 1, "minute": 31}
